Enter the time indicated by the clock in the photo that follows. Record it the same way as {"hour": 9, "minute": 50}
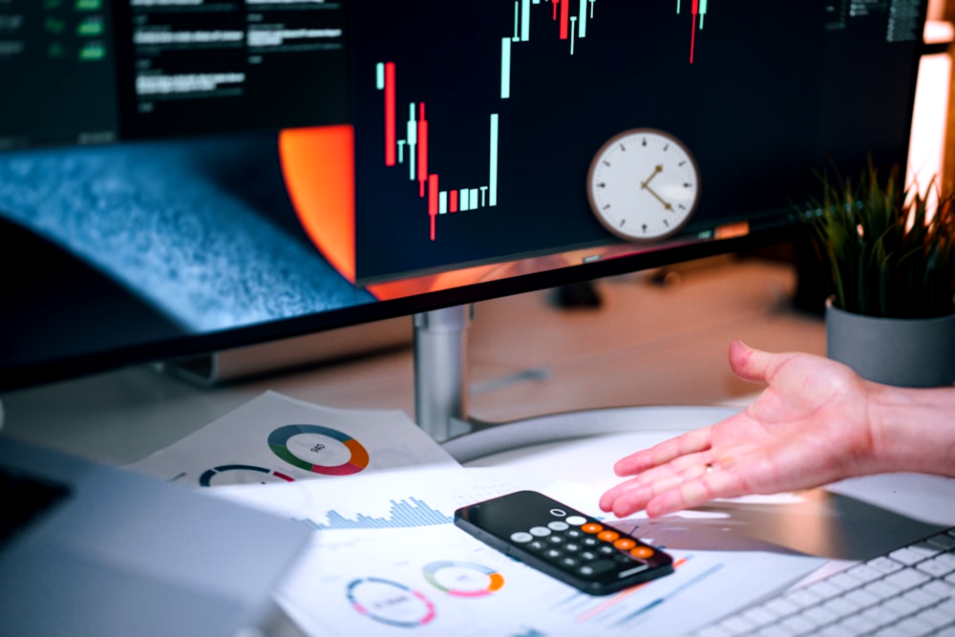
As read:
{"hour": 1, "minute": 22}
